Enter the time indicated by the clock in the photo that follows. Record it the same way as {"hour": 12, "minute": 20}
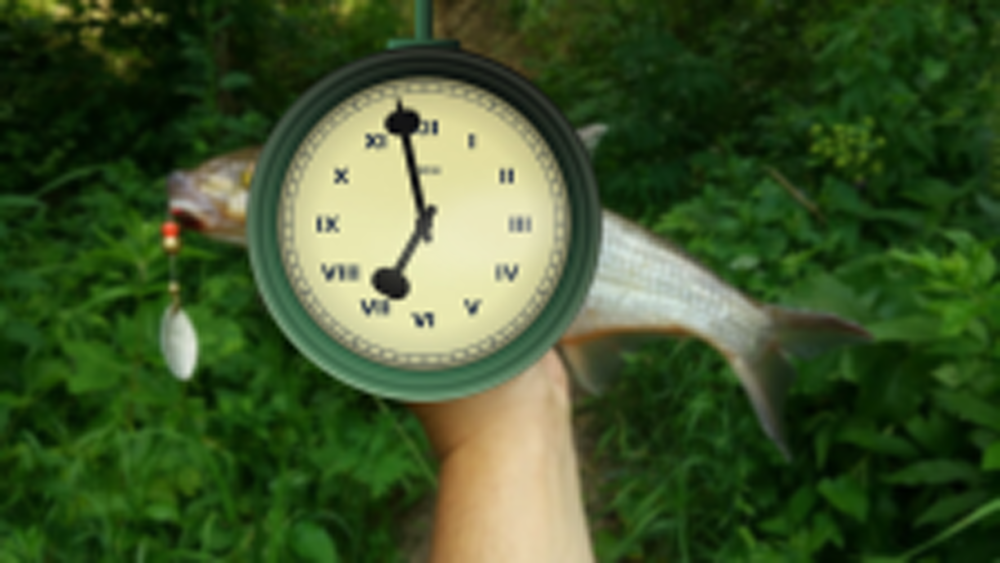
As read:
{"hour": 6, "minute": 58}
